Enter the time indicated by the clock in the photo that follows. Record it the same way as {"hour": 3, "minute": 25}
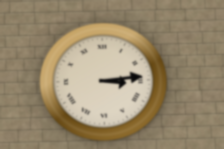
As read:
{"hour": 3, "minute": 14}
